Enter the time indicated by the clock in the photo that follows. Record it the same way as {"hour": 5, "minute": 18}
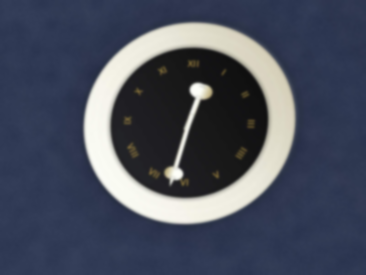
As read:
{"hour": 12, "minute": 32}
